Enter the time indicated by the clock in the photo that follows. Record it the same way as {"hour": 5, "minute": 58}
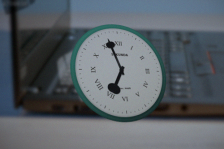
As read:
{"hour": 6, "minute": 57}
